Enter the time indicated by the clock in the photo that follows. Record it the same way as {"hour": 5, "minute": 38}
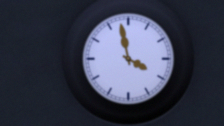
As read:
{"hour": 3, "minute": 58}
